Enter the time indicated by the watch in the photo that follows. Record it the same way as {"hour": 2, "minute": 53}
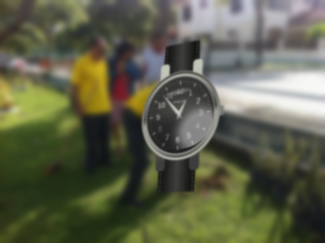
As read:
{"hour": 12, "minute": 53}
